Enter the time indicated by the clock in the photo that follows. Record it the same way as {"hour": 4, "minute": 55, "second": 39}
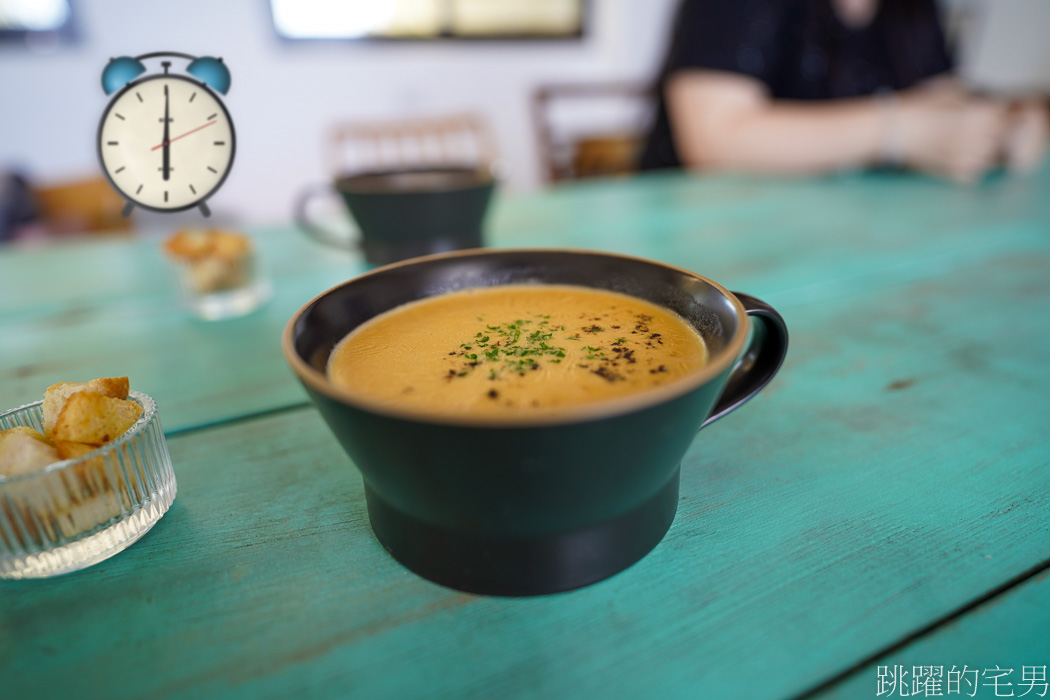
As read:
{"hour": 6, "minute": 0, "second": 11}
